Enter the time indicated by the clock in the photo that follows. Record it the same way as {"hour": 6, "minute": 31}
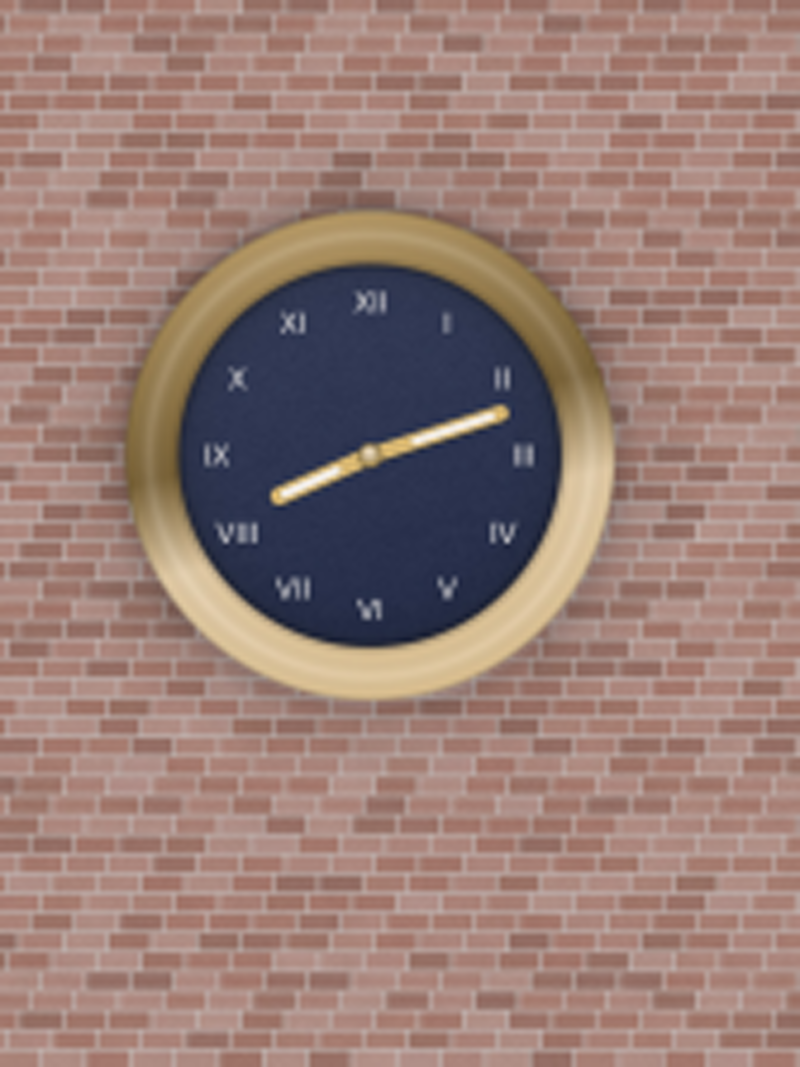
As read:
{"hour": 8, "minute": 12}
